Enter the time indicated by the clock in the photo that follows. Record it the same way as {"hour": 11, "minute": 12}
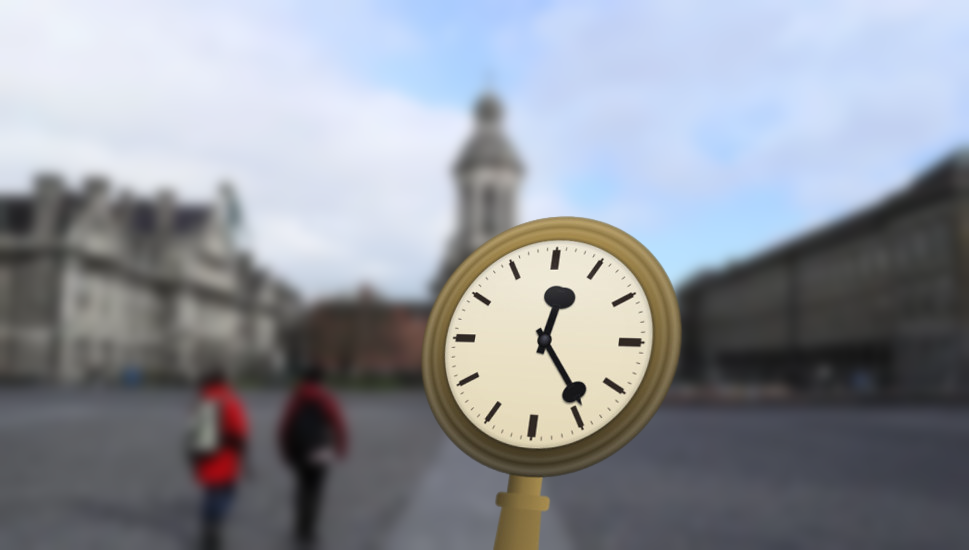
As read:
{"hour": 12, "minute": 24}
